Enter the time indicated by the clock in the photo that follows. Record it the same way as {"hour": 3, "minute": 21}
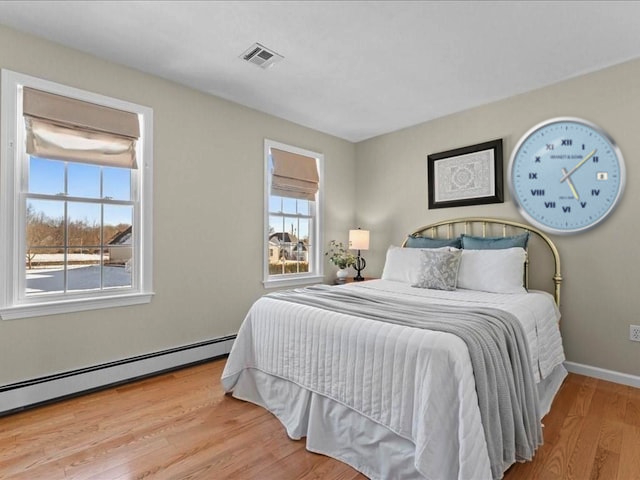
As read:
{"hour": 5, "minute": 8}
